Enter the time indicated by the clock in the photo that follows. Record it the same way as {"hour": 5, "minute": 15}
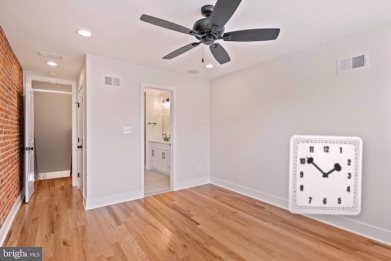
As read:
{"hour": 1, "minute": 52}
